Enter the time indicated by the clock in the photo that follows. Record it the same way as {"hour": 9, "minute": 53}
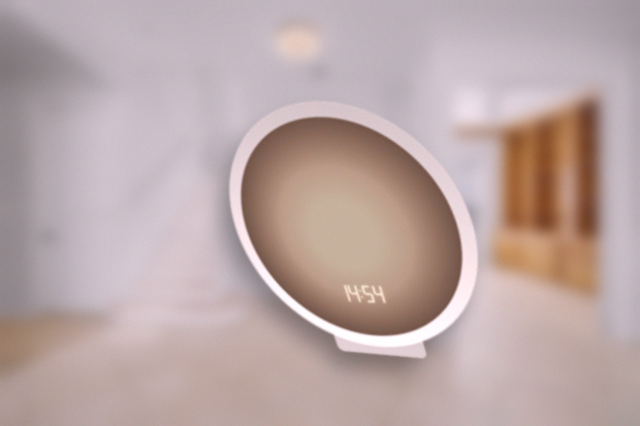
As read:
{"hour": 14, "minute": 54}
